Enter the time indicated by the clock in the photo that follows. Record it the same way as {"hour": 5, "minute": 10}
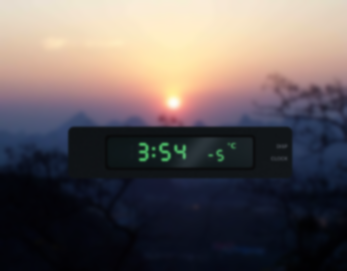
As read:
{"hour": 3, "minute": 54}
